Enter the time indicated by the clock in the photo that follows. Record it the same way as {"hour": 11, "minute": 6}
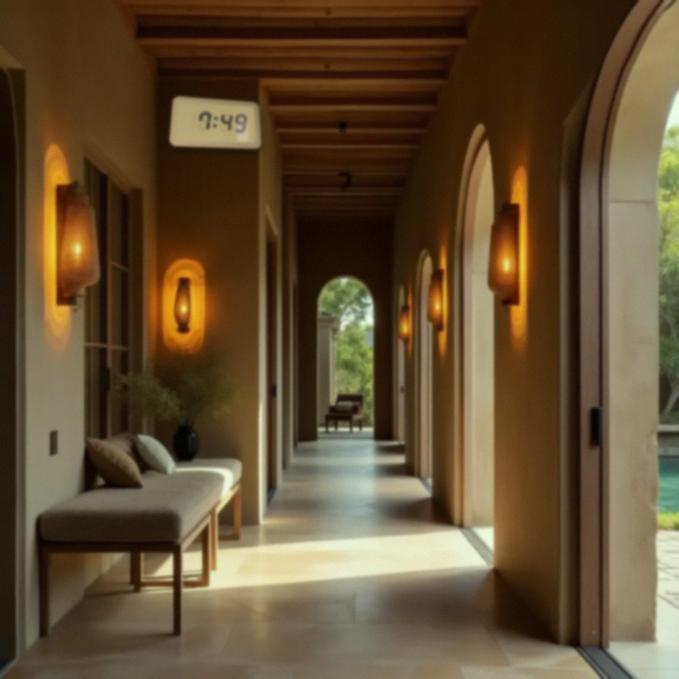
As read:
{"hour": 7, "minute": 49}
